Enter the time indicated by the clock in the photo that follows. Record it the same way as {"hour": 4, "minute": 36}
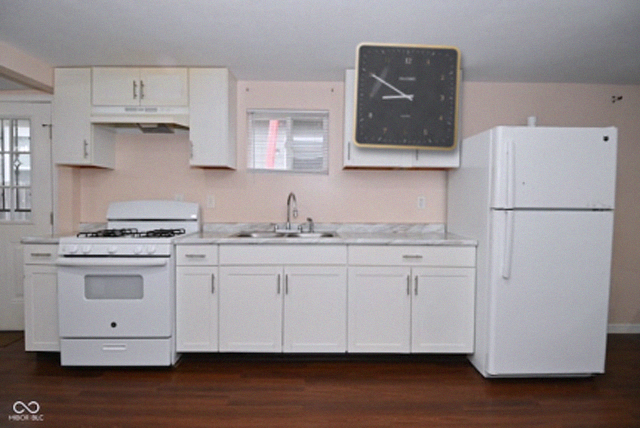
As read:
{"hour": 8, "minute": 50}
